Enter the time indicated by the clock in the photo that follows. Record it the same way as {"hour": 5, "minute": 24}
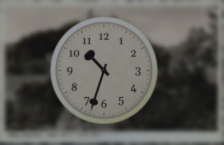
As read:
{"hour": 10, "minute": 33}
